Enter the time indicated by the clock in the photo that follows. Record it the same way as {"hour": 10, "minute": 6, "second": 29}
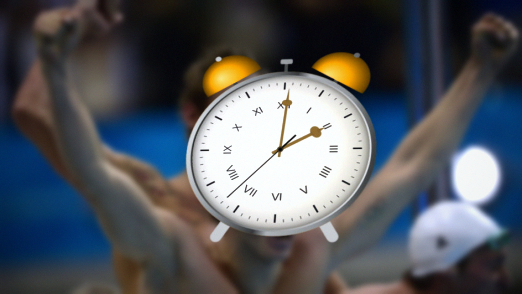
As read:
{"hour": 2, "minute": 0, "second": 37}
